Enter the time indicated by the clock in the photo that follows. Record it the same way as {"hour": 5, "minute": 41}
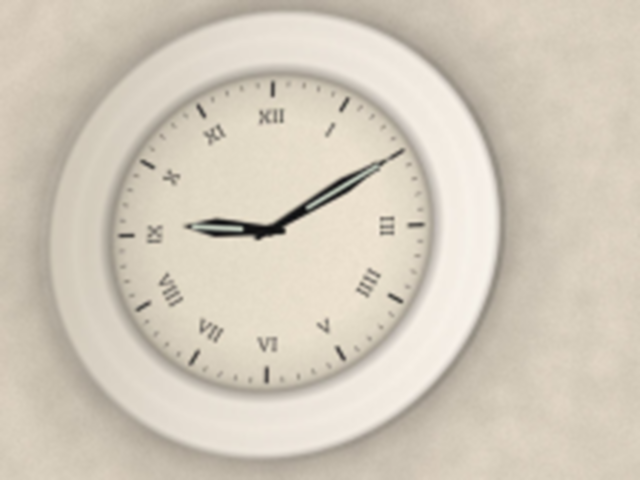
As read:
{"hour": 9, "minute": 10}
